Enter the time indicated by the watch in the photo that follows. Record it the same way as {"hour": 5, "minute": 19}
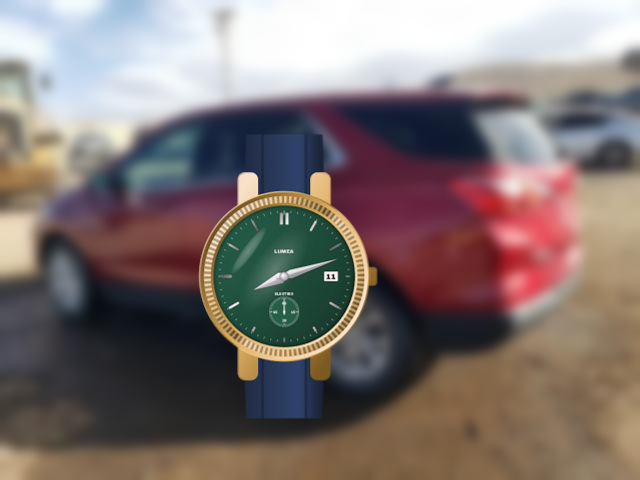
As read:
{"hour": 8, "minute": 12}
